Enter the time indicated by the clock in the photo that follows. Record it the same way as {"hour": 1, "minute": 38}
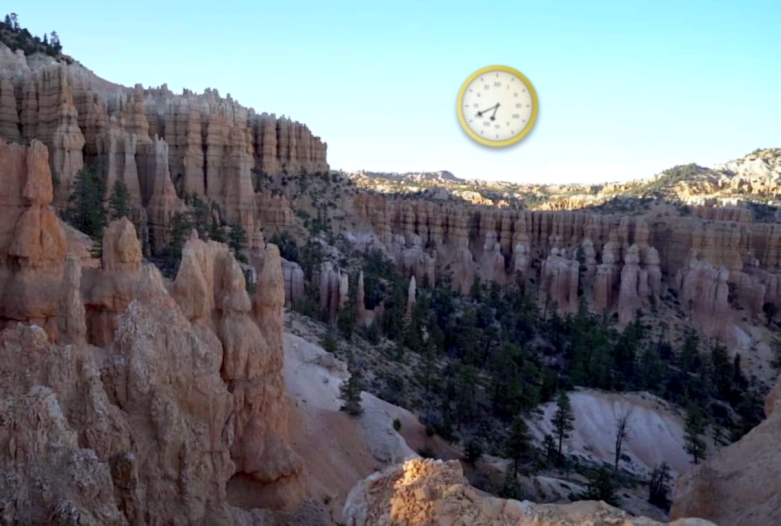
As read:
{"hour": 6, "minute": 41}
